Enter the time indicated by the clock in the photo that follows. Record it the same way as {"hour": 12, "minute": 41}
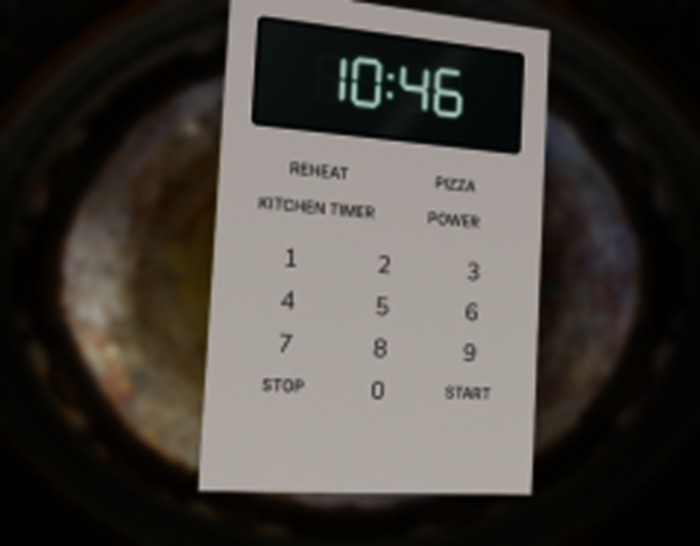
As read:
{"hour": 10, "minute": 46}
